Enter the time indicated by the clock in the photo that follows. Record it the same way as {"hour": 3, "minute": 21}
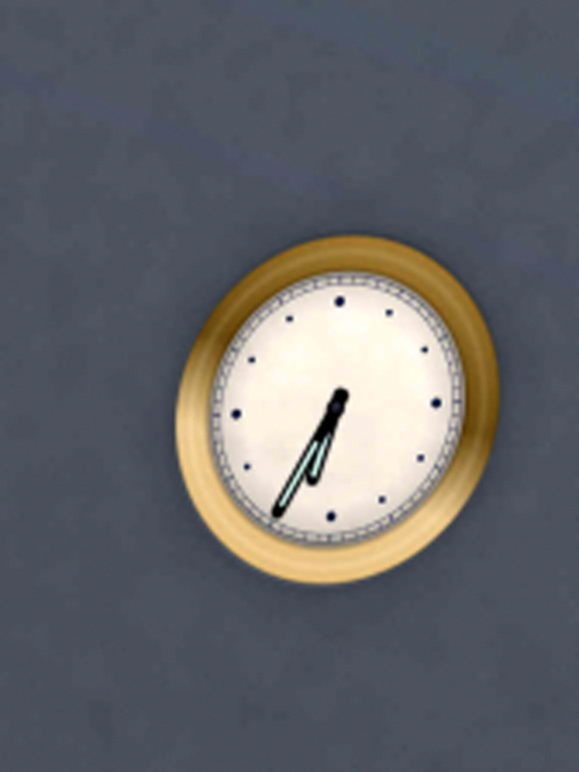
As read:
{"hour": 6, "minute": 35}
